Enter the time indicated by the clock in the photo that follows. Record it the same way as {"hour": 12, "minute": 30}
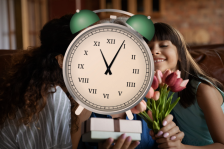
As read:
{"hour": 11, "minute": 4}
